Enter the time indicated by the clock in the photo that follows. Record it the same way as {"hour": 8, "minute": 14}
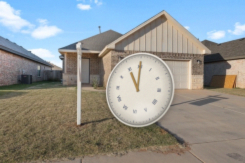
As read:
{"hour": 11, "minute": 0}
